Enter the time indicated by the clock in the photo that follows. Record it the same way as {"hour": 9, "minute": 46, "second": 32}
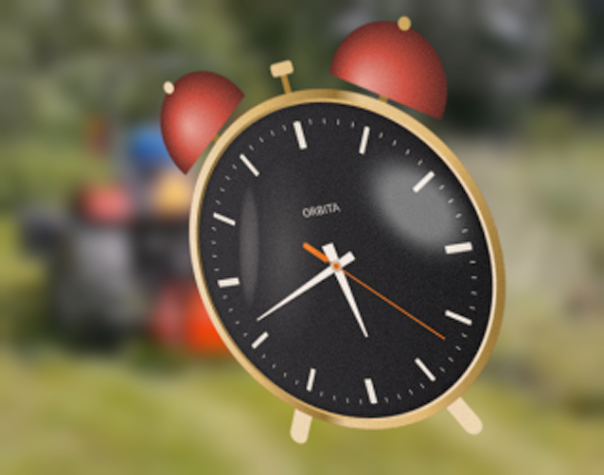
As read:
{"hour": 5, "minute": 41, "second": 22}
